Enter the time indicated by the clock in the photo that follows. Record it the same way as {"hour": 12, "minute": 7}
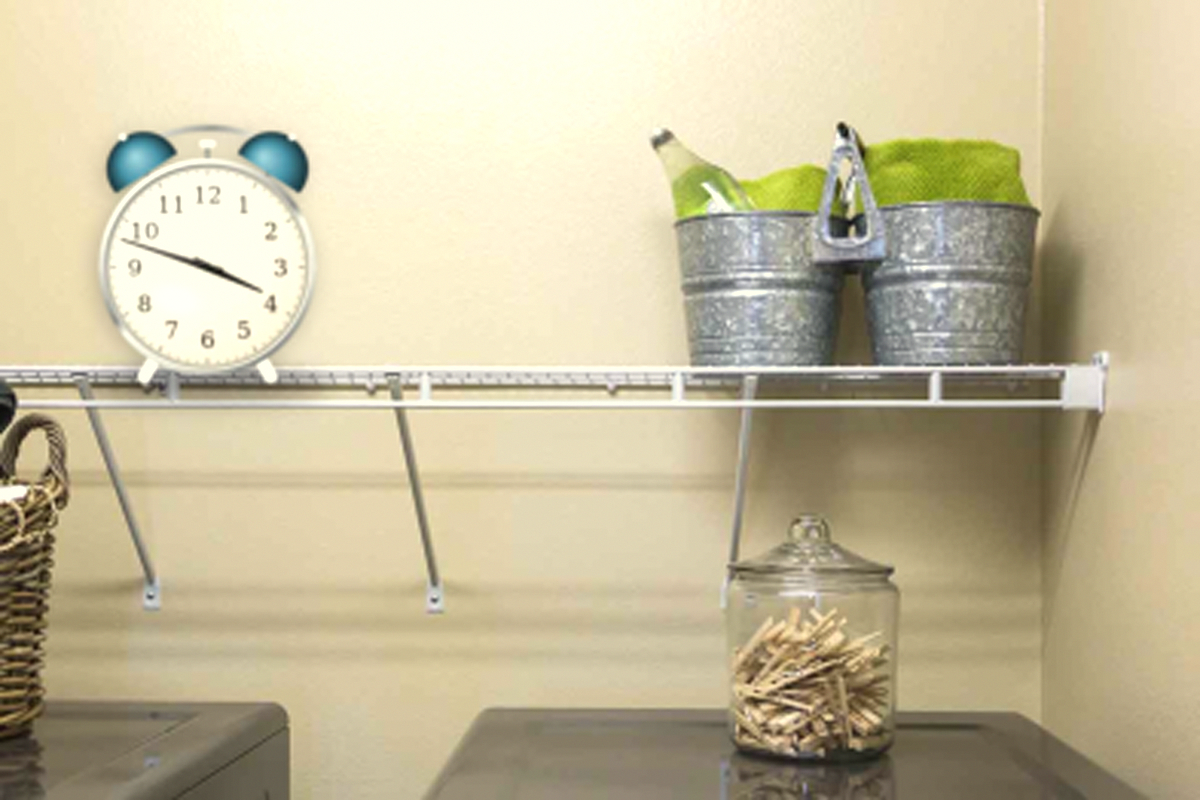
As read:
{"hour": 3, "minute": 48}
